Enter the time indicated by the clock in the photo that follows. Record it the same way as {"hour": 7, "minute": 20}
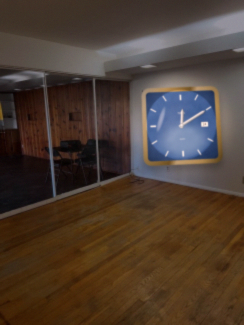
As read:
{"hour": 12, "minute": 10}
